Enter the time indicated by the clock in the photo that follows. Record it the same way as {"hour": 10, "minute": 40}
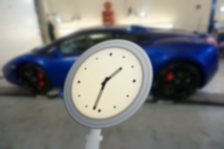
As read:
{"hour": 1, "minute": 32}
